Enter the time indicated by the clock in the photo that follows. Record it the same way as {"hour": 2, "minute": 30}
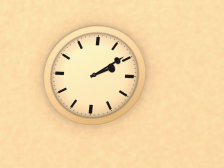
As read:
{"hour": 2, "minute": 9}
